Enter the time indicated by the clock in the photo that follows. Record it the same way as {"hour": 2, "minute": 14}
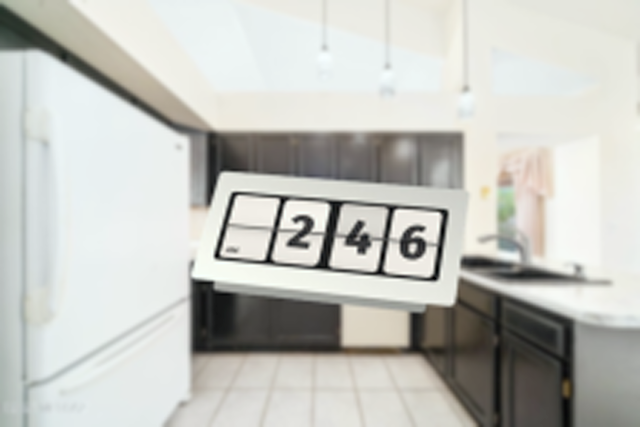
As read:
{"hour": 2, "minute": 46}
